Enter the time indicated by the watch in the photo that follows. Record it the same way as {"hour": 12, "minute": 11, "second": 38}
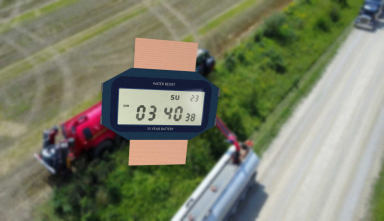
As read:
{"hour": 3, "minute": 40, "second": 38}
